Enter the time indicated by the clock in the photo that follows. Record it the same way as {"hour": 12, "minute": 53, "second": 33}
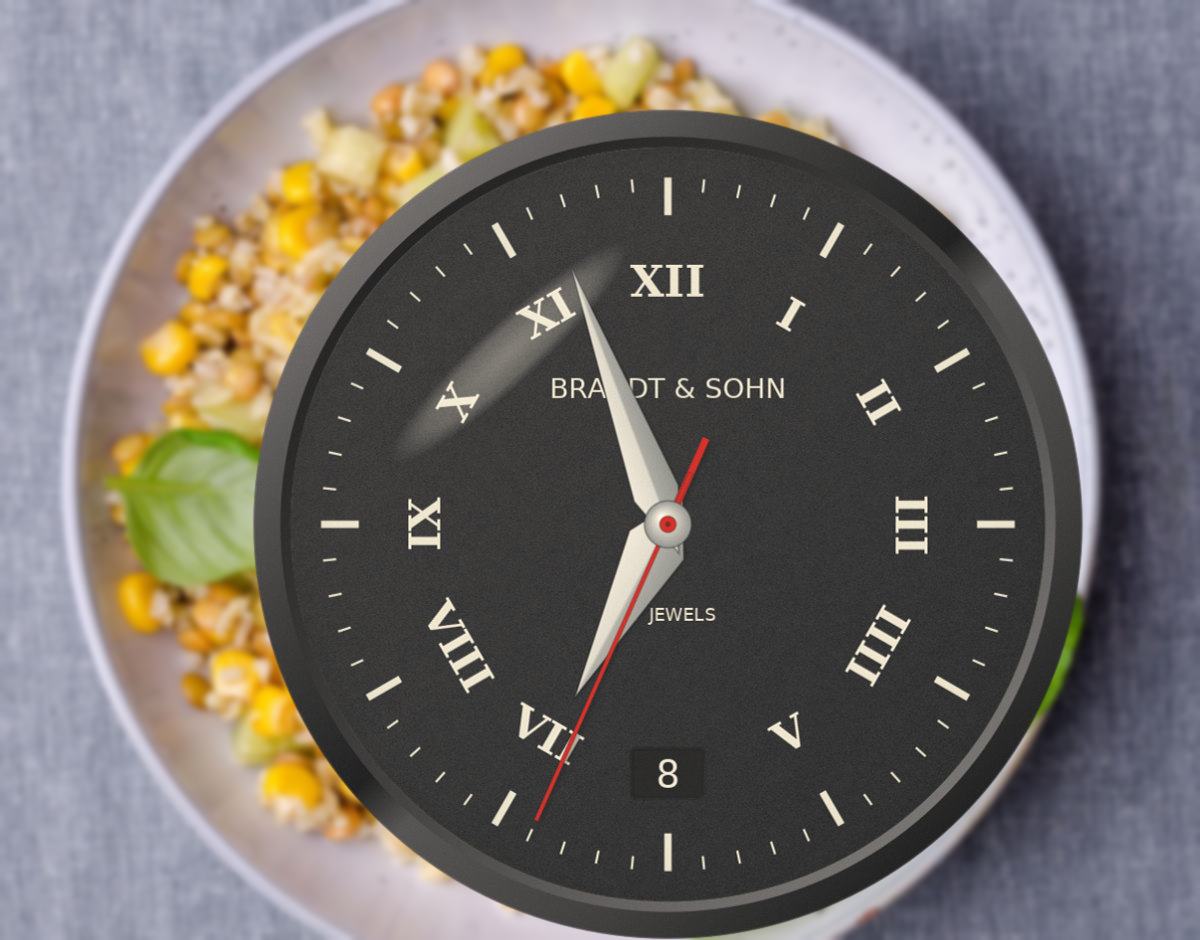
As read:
{"hour": 6, "minute": 56, "second": 34}
